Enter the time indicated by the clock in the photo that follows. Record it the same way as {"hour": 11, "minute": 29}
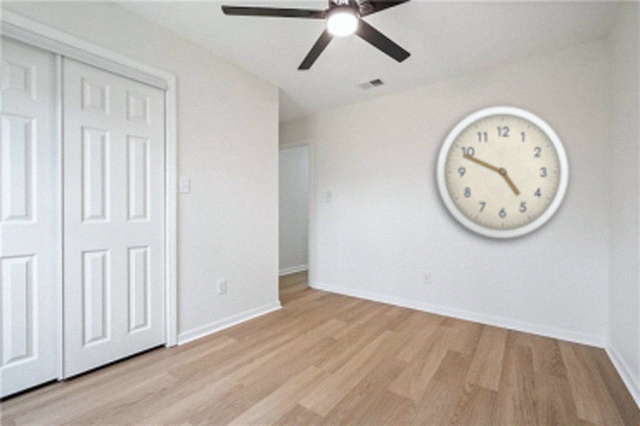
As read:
{"hour": 4, "minute": 49}
